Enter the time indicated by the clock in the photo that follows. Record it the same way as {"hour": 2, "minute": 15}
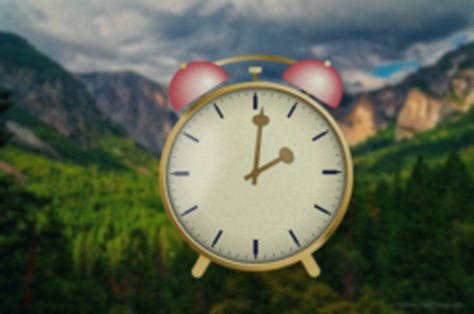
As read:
{"hour": 2, "minute": 1}
